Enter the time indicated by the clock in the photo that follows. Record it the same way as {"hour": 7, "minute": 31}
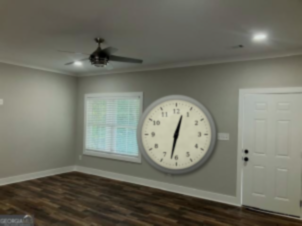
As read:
{"hour": 12, "minute": 32}
